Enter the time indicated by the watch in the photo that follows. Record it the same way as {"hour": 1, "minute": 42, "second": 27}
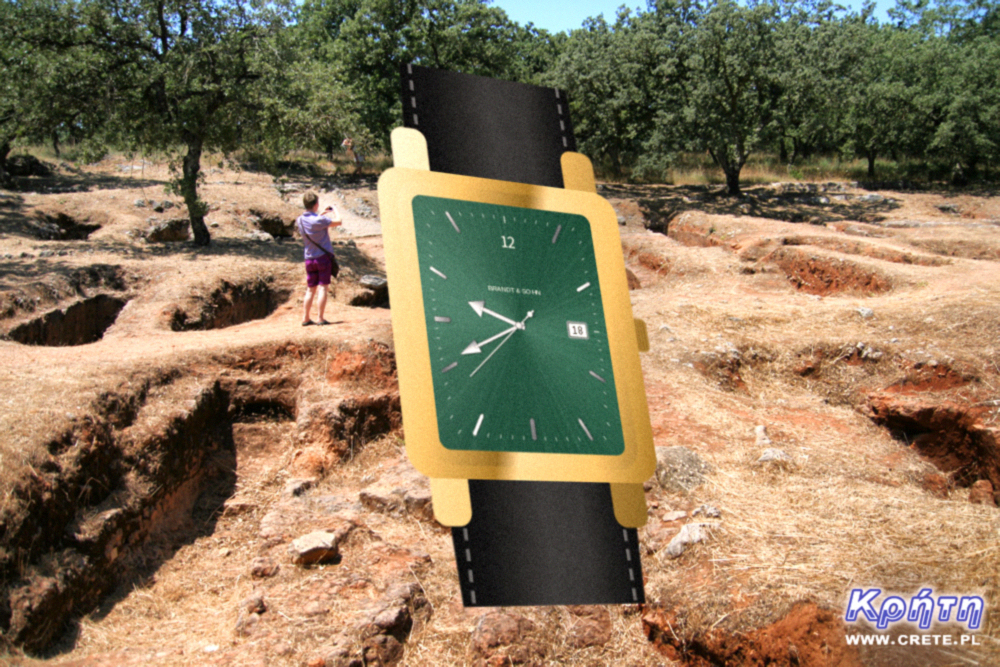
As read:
{"hour": 9, "minute": 40, "second": 38}
